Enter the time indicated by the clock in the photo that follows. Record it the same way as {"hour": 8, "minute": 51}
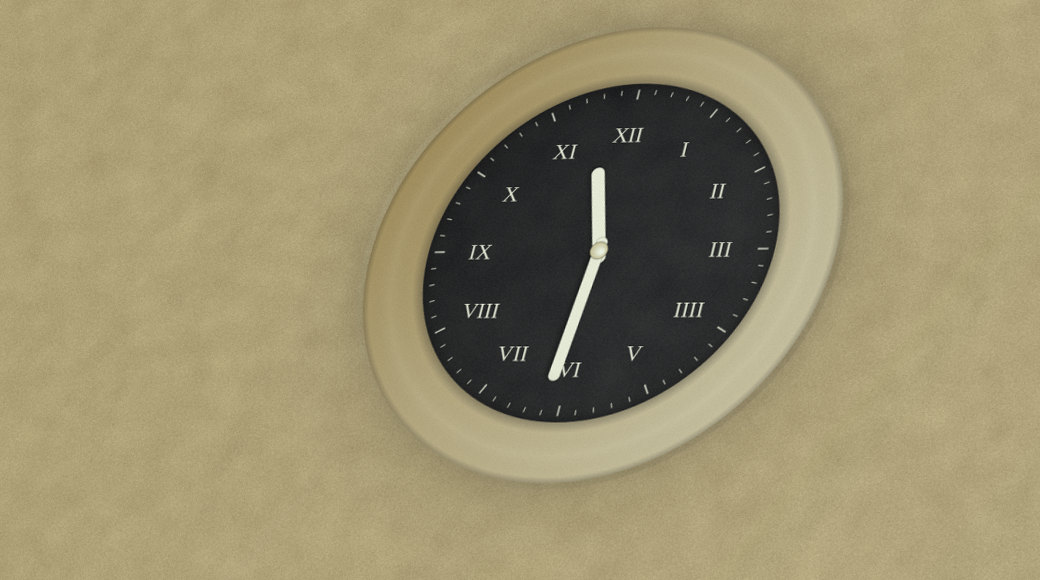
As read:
{"hour": 11, "minute": 31}
